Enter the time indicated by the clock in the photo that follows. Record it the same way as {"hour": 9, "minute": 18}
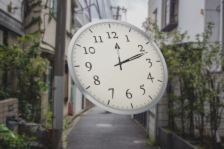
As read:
{"hour": 12, "minute": 12}
